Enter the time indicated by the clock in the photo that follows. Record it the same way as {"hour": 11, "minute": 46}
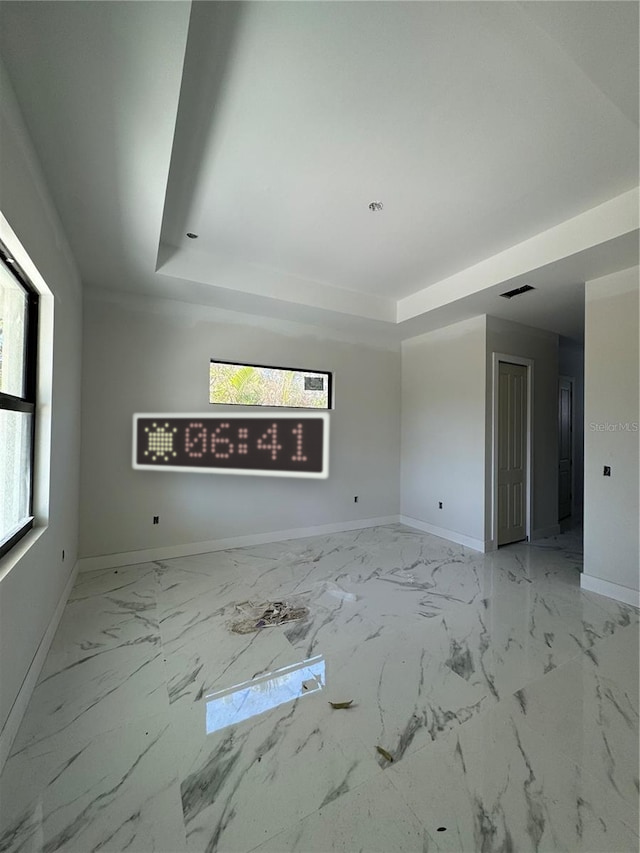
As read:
{"hour": 6, "minute": 41}
